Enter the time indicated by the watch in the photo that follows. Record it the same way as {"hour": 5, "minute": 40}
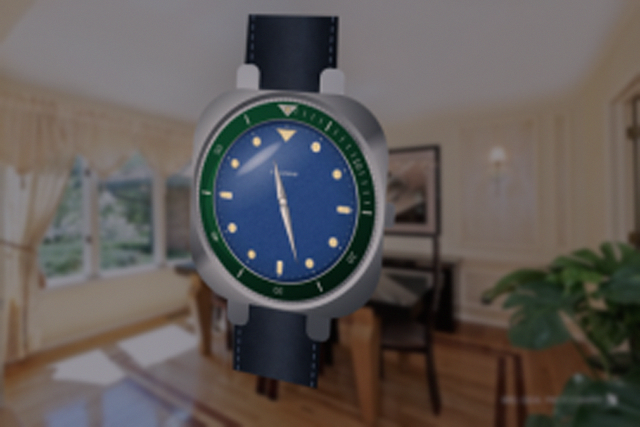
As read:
{"hour": 11, "minute": 27}
